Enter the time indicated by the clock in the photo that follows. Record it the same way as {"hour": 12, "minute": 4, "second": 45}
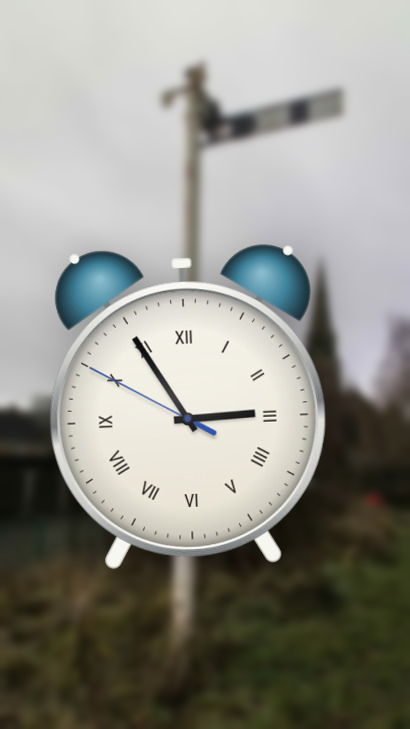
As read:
{"hour": 2, "minute": 54, "second": 50}
